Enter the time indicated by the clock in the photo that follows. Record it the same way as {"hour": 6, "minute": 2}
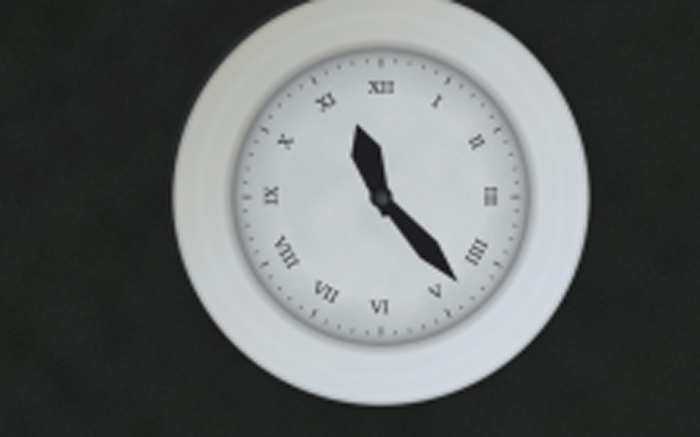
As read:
{"hour": 11, "minute": 23}
